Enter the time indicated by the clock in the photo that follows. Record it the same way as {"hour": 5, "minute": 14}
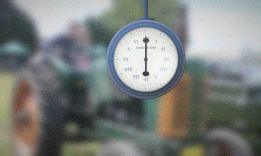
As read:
{"hour": 6, "minute": 0}
